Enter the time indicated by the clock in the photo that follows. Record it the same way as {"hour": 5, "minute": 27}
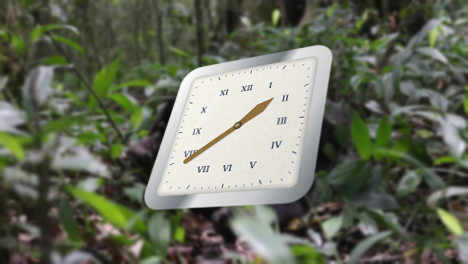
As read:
{"hour": 1, "minute": 39}
